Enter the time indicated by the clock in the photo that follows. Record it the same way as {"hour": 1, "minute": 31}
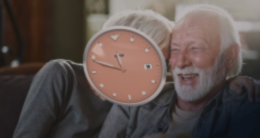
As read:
{"hour": 11, "minute": 49}
